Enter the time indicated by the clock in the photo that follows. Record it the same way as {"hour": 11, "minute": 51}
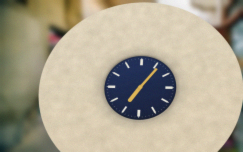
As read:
{"hour": 7, "minute": 6}
